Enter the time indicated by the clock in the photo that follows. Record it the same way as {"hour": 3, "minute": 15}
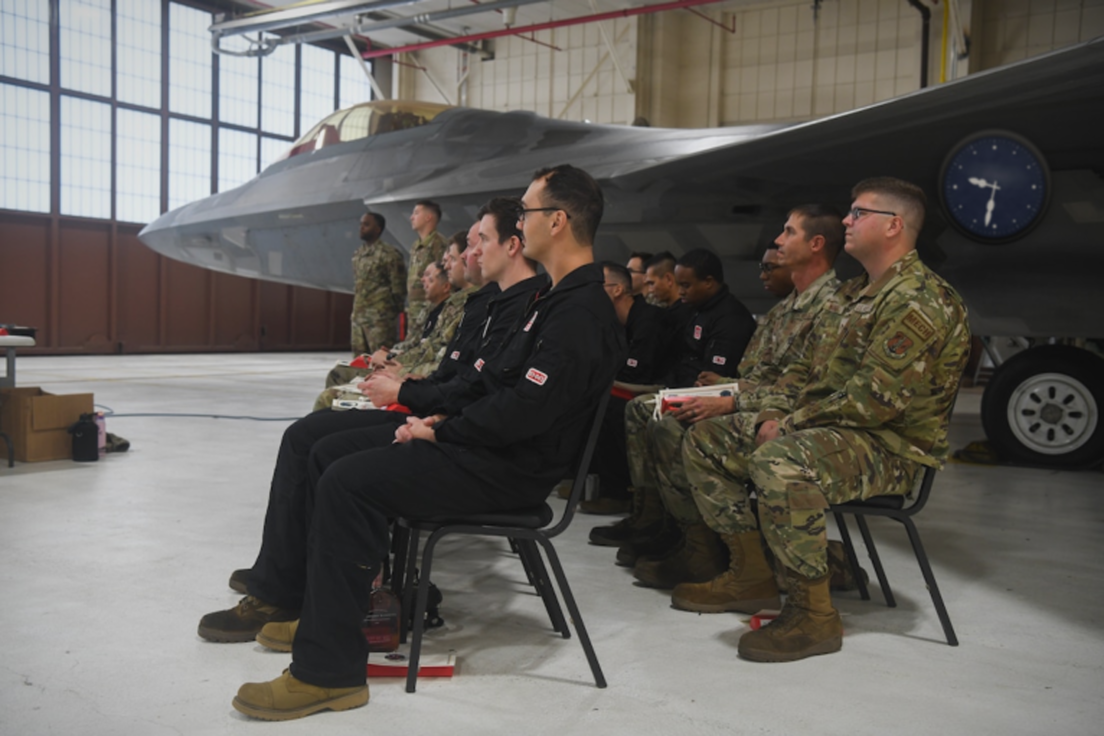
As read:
{"hour": 9, "minute": 32}
